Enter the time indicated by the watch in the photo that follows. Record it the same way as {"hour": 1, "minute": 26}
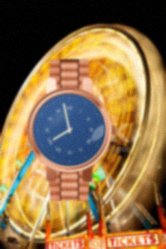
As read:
{"hour": 7, "minute": 58}
